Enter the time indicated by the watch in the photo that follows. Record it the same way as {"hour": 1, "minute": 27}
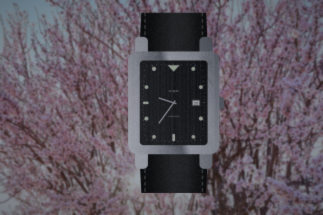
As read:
{"hour": 9, "minute": 36}
